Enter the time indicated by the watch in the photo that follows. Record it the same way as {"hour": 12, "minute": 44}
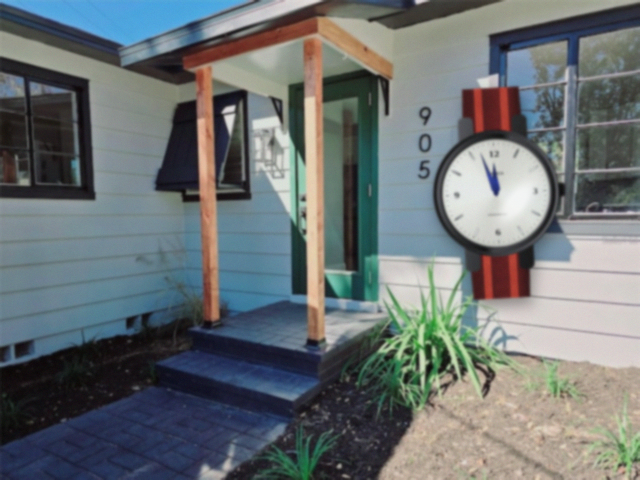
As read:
{"hour": 11, "minute": 57}
